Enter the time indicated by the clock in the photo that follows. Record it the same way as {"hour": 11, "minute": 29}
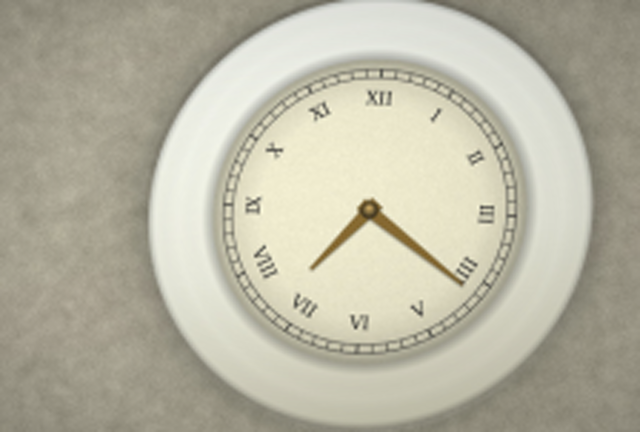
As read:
{"hour": 7, "minute": 21}
